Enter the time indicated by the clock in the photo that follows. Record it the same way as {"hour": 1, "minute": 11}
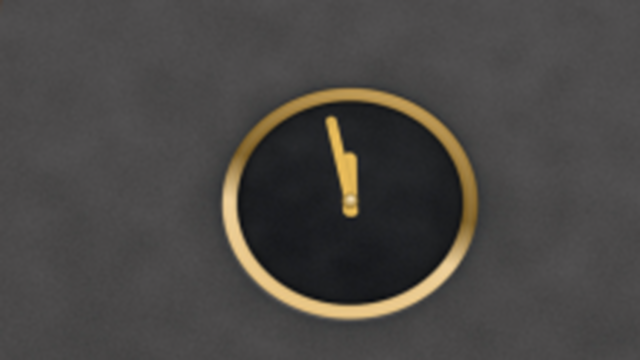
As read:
{"hour": 11, "minute": 58}
